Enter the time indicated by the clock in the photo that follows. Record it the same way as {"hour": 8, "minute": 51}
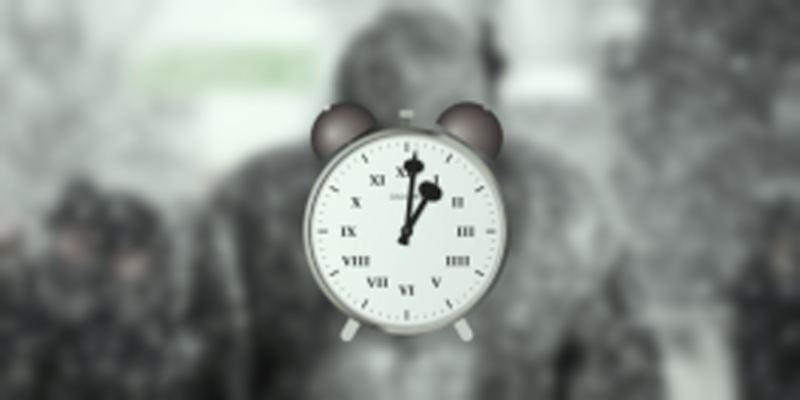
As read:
{"hour": 1, "minute": 1}
